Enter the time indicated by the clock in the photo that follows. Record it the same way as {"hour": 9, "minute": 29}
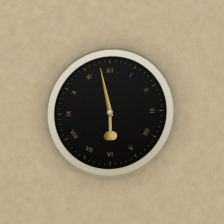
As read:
{"hour": 5, "minute": 58}
